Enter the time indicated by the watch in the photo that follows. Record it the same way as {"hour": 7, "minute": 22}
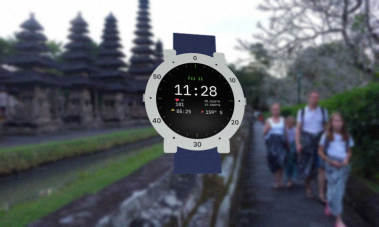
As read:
{"hour": 11, "minute": 28}
